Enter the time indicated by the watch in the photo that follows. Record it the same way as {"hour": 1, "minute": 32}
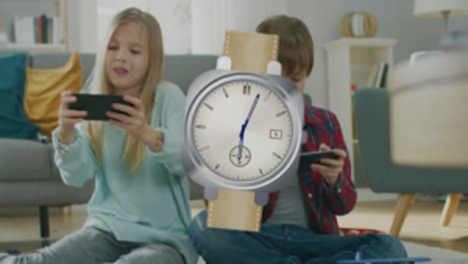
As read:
{"hour": 6, "minute": 3}
